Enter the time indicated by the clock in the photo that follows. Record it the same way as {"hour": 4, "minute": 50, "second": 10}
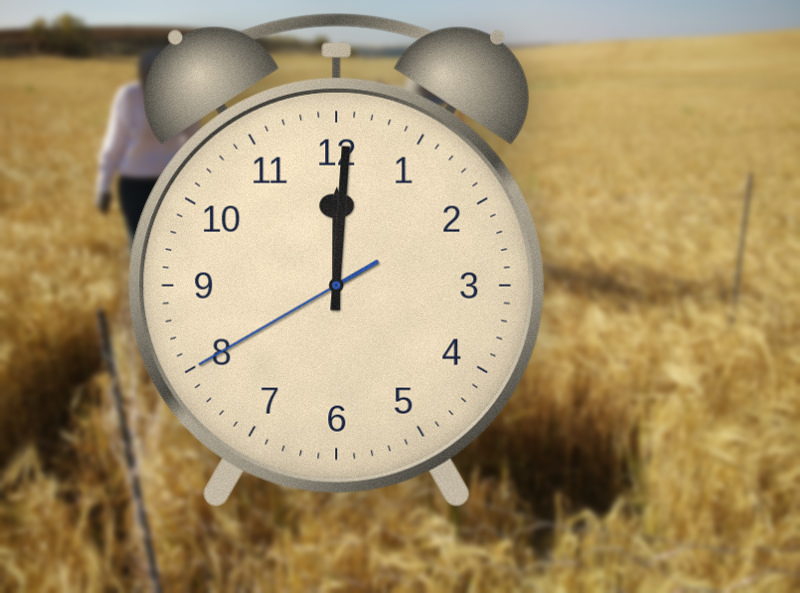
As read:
{"hour": 12, "minute": 0, "second": 40}
